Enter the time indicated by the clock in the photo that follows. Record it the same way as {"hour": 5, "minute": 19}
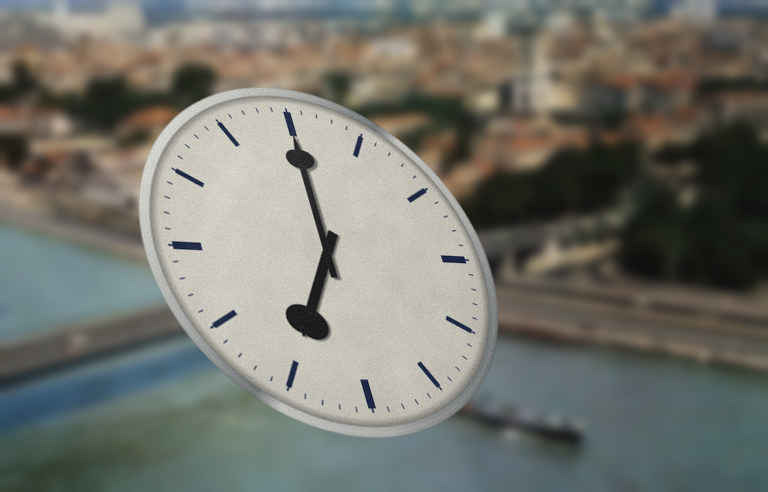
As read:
{"hour": 7, "minute": 0}
